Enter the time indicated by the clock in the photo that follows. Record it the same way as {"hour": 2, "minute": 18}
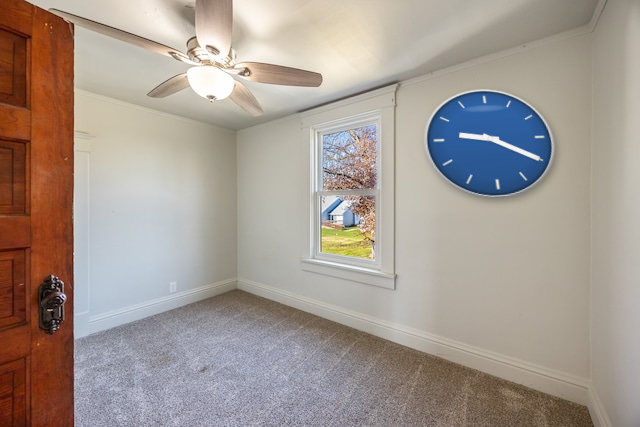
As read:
{"hour": 9, "minute": 20}
